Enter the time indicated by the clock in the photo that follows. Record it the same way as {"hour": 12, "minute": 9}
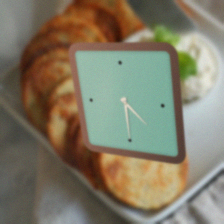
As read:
{"hour": 4, "minute": 30}
